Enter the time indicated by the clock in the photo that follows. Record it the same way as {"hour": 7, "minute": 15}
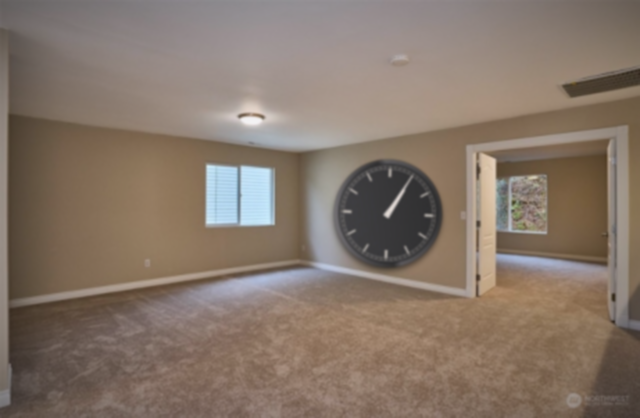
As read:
{"hour": 1, "minute": 5}
